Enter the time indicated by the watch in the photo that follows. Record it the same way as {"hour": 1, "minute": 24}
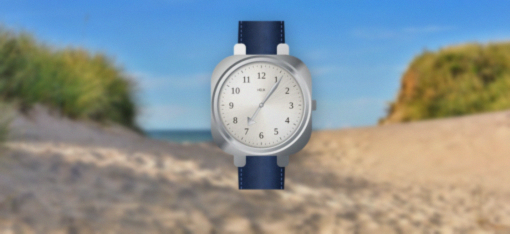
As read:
{"hour": 7, "minute": 6}
